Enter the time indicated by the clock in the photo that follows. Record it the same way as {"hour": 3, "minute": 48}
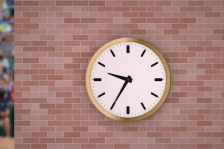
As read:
{"hour": 9, "minute": 35}
